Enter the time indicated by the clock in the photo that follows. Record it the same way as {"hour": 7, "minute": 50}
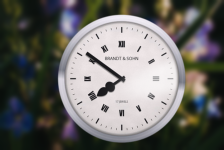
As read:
{"hour": 7, "minute": 51}
